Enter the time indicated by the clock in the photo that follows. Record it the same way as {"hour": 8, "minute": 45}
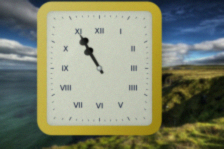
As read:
{"hour": 10, "minute": 55}
